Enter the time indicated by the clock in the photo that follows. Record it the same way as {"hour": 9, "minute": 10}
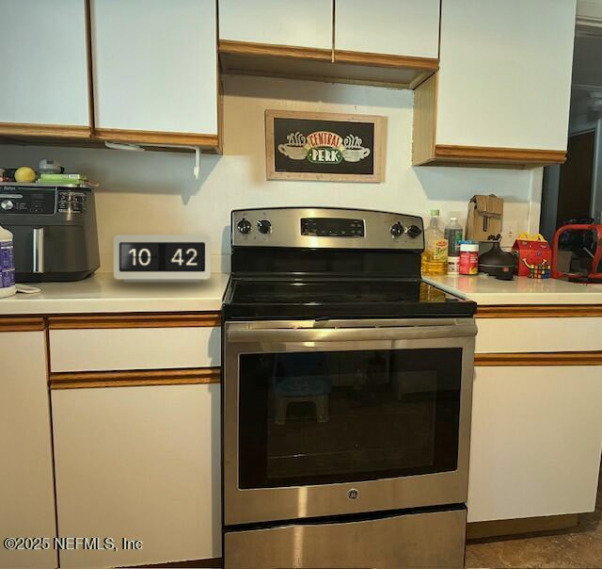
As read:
{"hour": 10, "minute": 42}
